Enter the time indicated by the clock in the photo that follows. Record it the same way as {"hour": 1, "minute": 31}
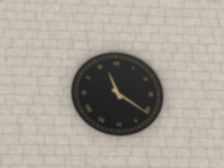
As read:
{"hour": 11, "minute": 21}
